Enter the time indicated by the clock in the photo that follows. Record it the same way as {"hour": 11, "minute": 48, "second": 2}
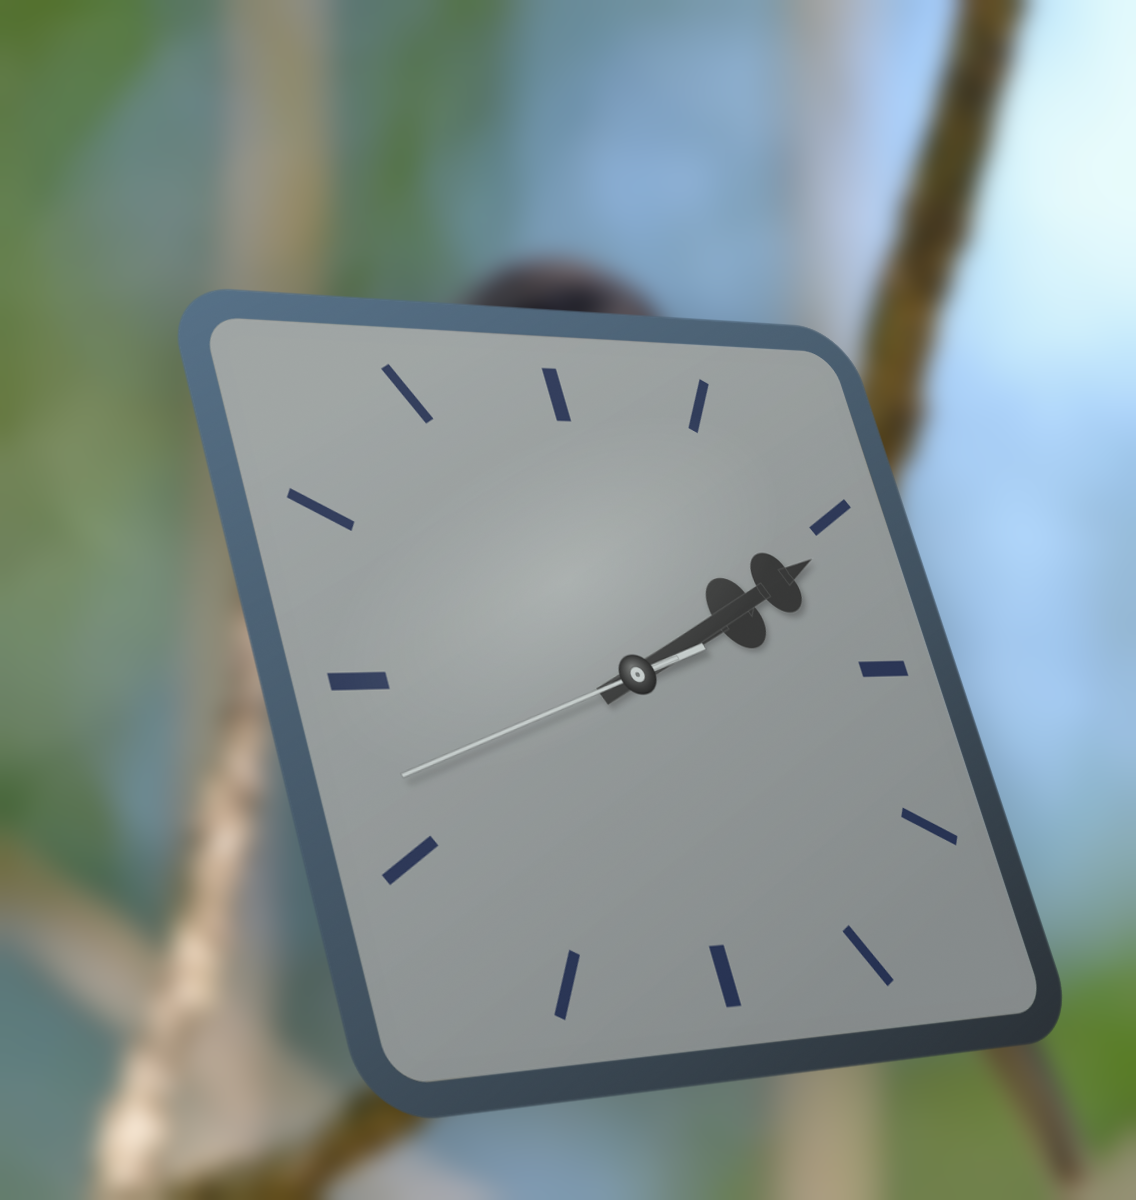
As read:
{"hour": 2, "minute": 10, "second": 42}
